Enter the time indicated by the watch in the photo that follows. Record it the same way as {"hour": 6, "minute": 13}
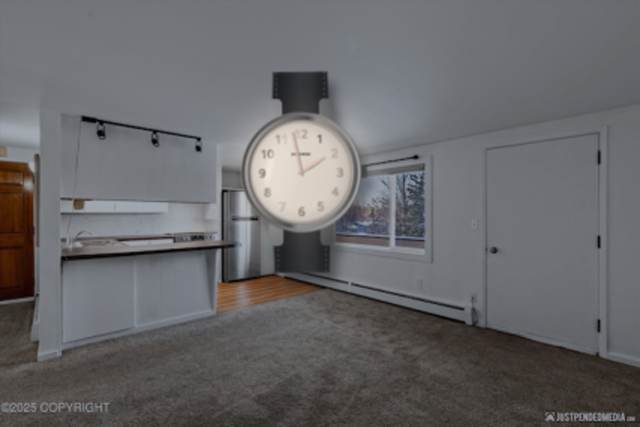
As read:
{"hour": 1, "minute": 58}
